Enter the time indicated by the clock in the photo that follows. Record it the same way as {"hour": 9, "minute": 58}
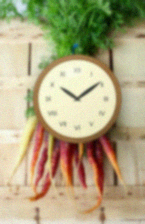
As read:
{"hour": 10, "minute": 9}
